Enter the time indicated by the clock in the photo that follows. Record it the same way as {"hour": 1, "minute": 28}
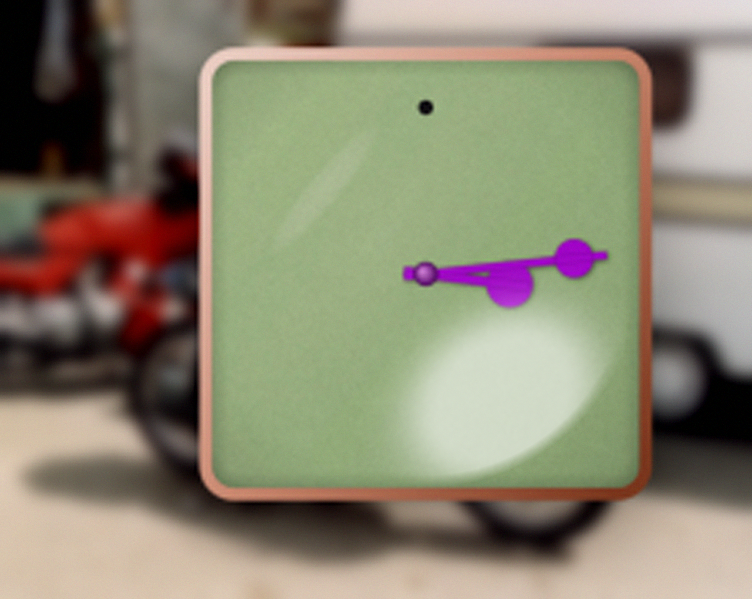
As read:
{"hour": 3, "minute": 14}
